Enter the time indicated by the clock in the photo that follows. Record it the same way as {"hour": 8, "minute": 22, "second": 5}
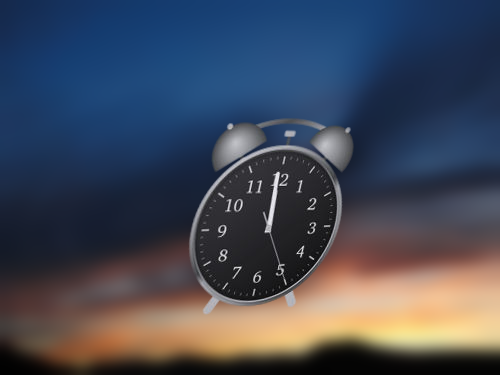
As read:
{"hour": 11, "minute": 59, "second": 25}
